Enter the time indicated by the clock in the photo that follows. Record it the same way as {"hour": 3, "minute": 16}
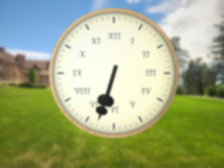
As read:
{"hour": 6, "minute": 33}
